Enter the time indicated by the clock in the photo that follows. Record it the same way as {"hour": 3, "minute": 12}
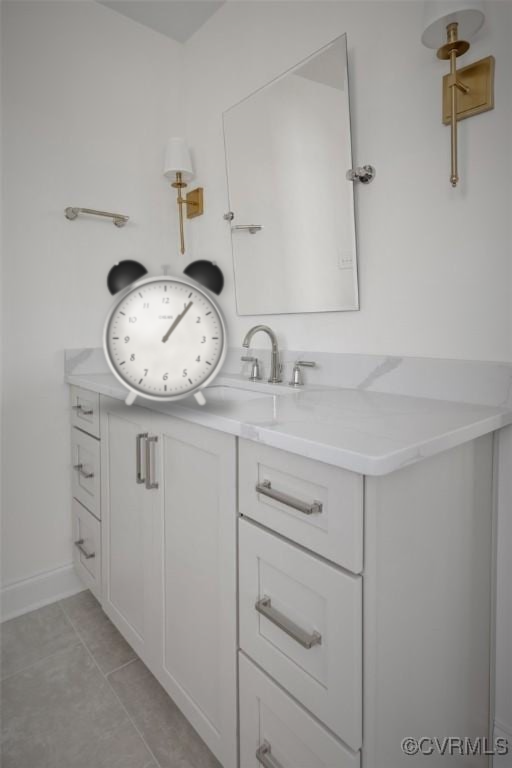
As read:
{"hour": 1, "minute": 6}
